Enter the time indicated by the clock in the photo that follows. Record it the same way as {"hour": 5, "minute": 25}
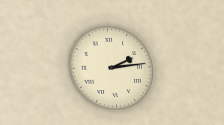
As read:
{"hour": 2, "minute": 14}
